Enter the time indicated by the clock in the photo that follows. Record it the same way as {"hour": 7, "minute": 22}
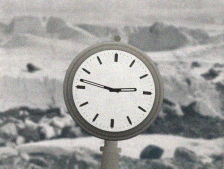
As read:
{"hour": 2, "minute": 47}
